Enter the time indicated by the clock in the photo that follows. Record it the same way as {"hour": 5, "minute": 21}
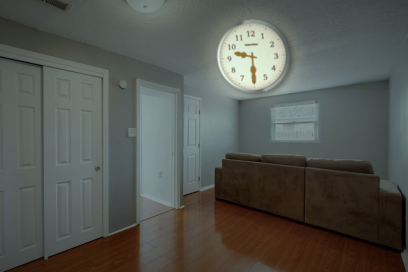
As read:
{"hour": 9, "minute": 30}
